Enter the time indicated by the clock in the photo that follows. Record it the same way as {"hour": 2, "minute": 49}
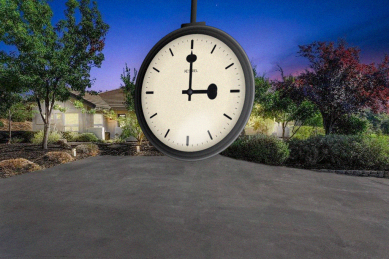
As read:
{"hour": 3, "minute": 0}
